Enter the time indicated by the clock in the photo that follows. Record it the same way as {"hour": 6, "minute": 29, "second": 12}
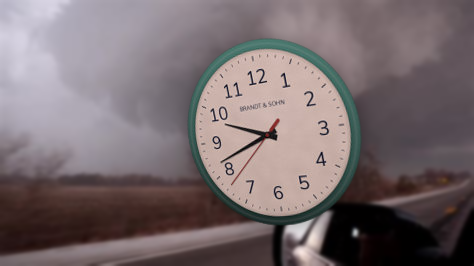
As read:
{"hour": 9, "minute": 41, "second": 38}
